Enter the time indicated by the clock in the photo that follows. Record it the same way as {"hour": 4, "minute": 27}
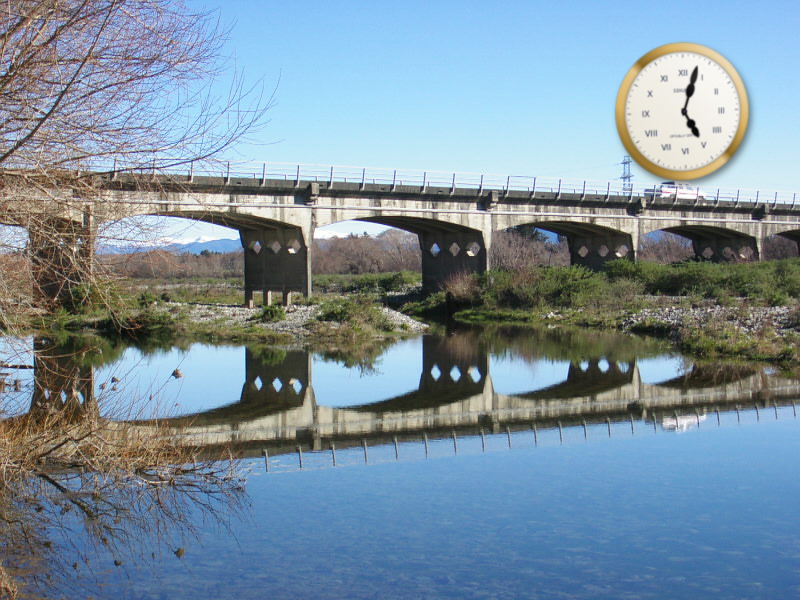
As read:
{"hour": 5, "minute": 3}
